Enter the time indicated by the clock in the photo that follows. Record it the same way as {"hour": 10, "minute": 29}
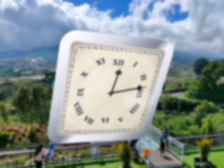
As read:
{"hour": 12, "minute": 13}
